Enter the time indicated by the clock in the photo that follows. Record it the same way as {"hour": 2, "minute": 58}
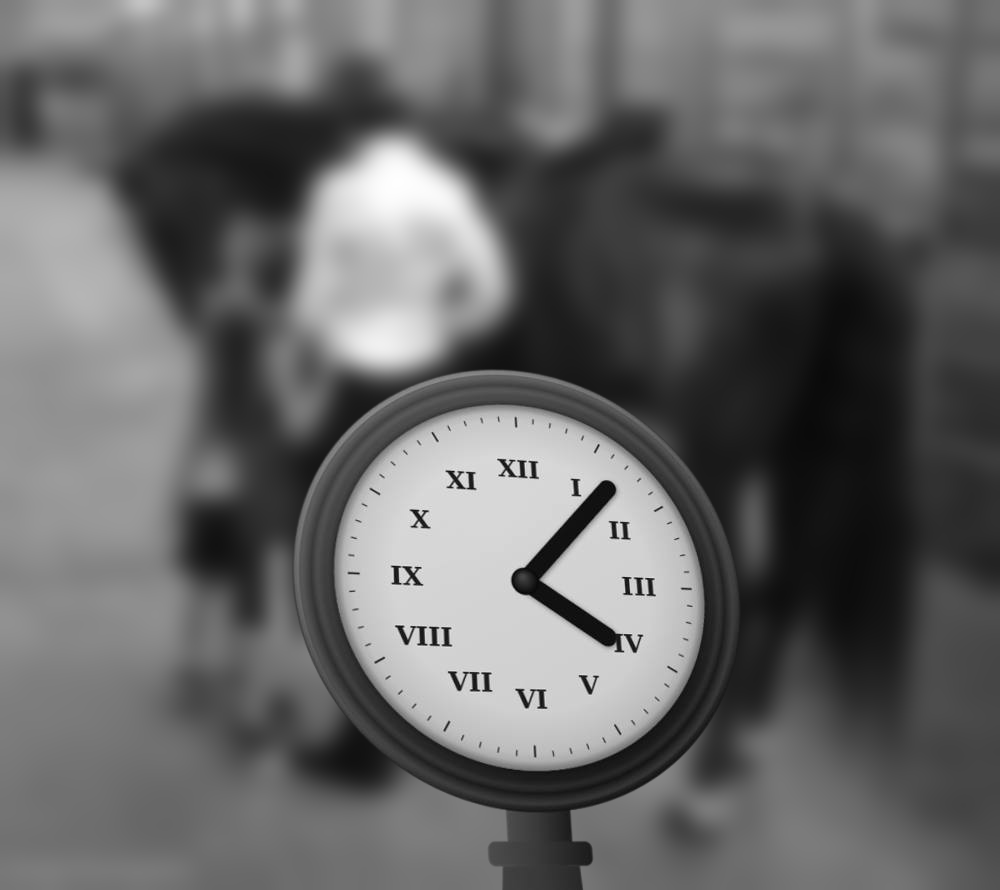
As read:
{"hour": 4, "minute": 7}
